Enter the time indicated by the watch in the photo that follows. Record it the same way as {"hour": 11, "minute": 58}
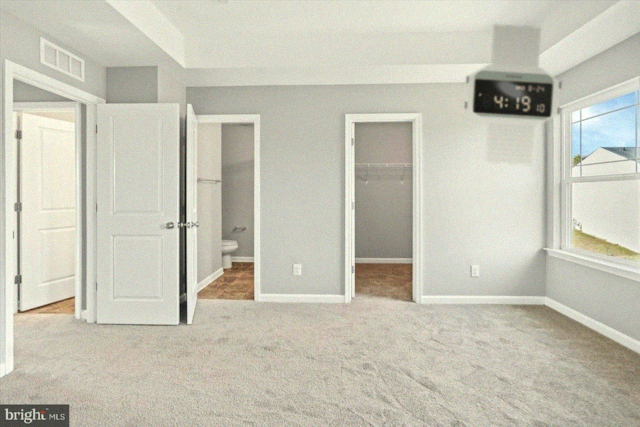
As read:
{"hour": 4, "minute": 19}
